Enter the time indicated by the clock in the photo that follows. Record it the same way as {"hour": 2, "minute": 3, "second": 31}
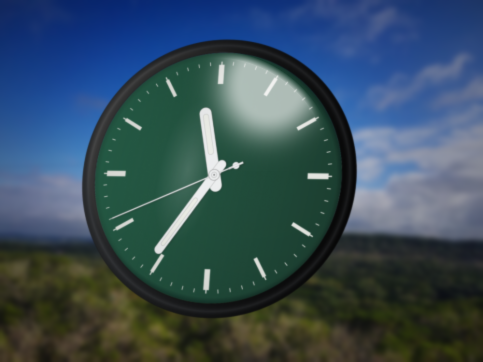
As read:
{"hour": 11, "minute": 35, "second": 41}
